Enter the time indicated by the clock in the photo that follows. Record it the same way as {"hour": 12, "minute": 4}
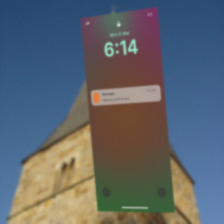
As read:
{"hour": 6, "minute": 14}
